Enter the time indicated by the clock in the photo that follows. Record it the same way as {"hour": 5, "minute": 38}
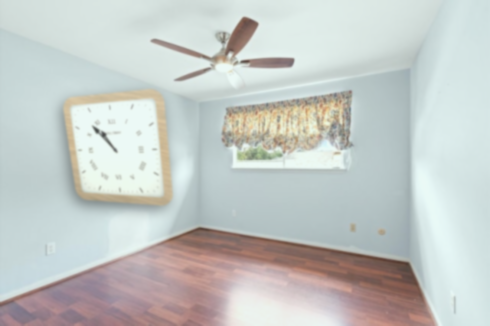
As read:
{"hour": 10, "minute": 53}
